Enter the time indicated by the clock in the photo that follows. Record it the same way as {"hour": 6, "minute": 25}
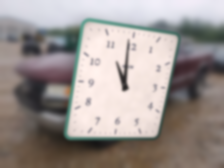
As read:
{"hour": 10, "minute": 59}
